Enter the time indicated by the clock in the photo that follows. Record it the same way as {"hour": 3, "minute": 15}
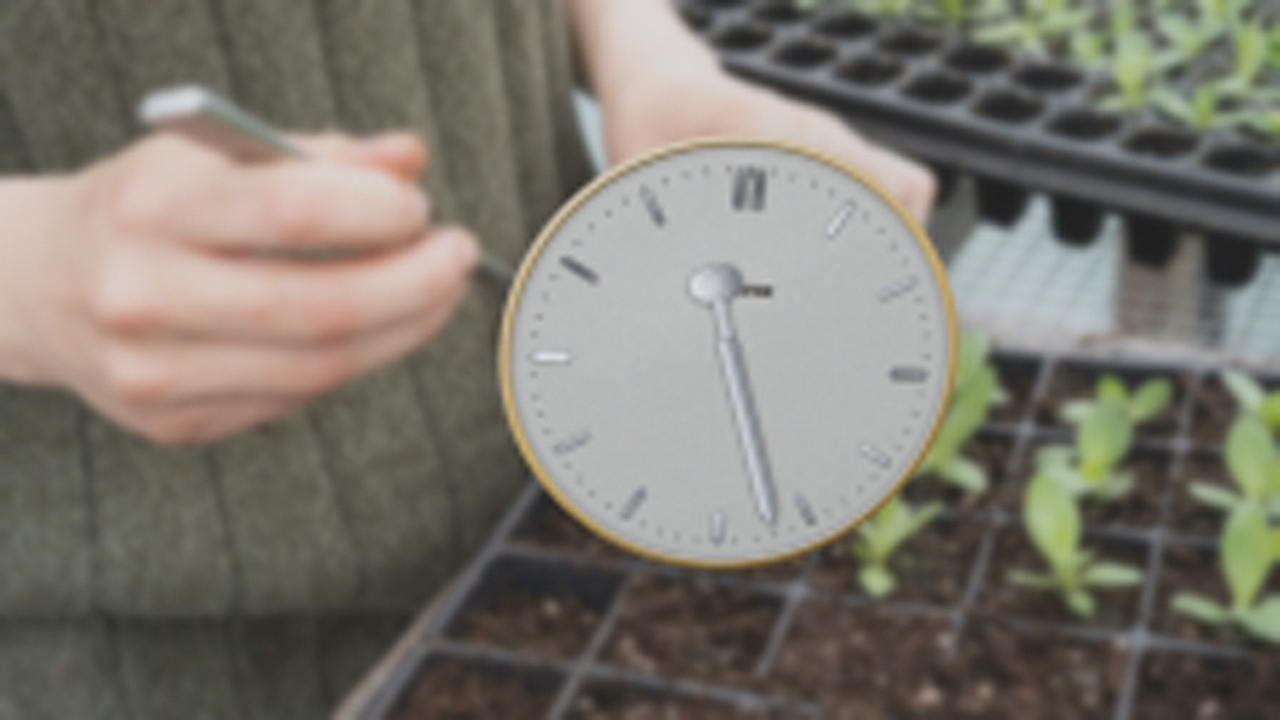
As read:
{"hour": 11, "minute": 27}
